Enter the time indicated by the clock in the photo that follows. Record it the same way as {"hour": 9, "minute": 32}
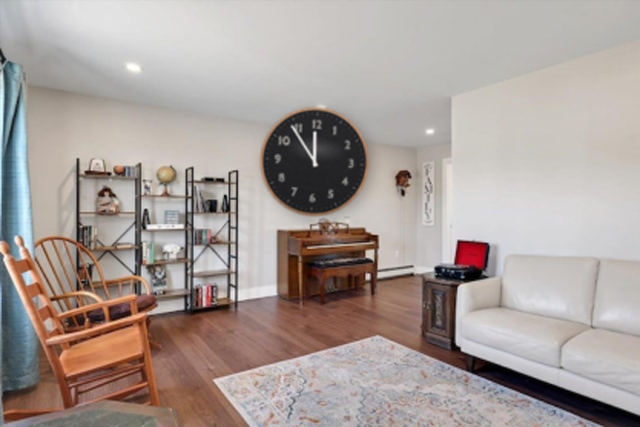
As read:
{"hour": 11, "minute": 54}
